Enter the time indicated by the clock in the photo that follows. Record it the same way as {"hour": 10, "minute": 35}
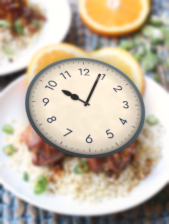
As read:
{"hour": 10, "minute": 4}
